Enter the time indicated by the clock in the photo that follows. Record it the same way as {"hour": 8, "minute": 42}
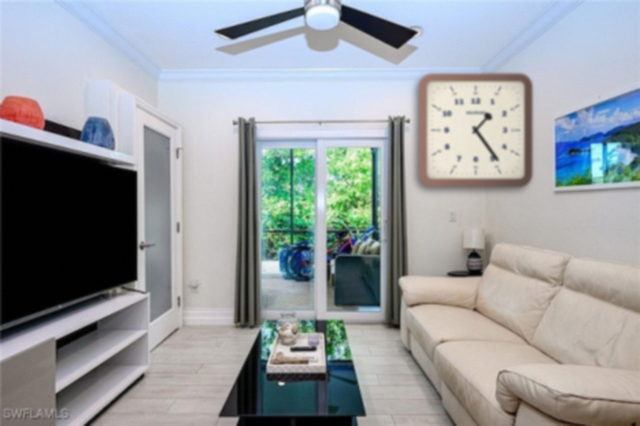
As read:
{"hour": 1, "minute": 24}
